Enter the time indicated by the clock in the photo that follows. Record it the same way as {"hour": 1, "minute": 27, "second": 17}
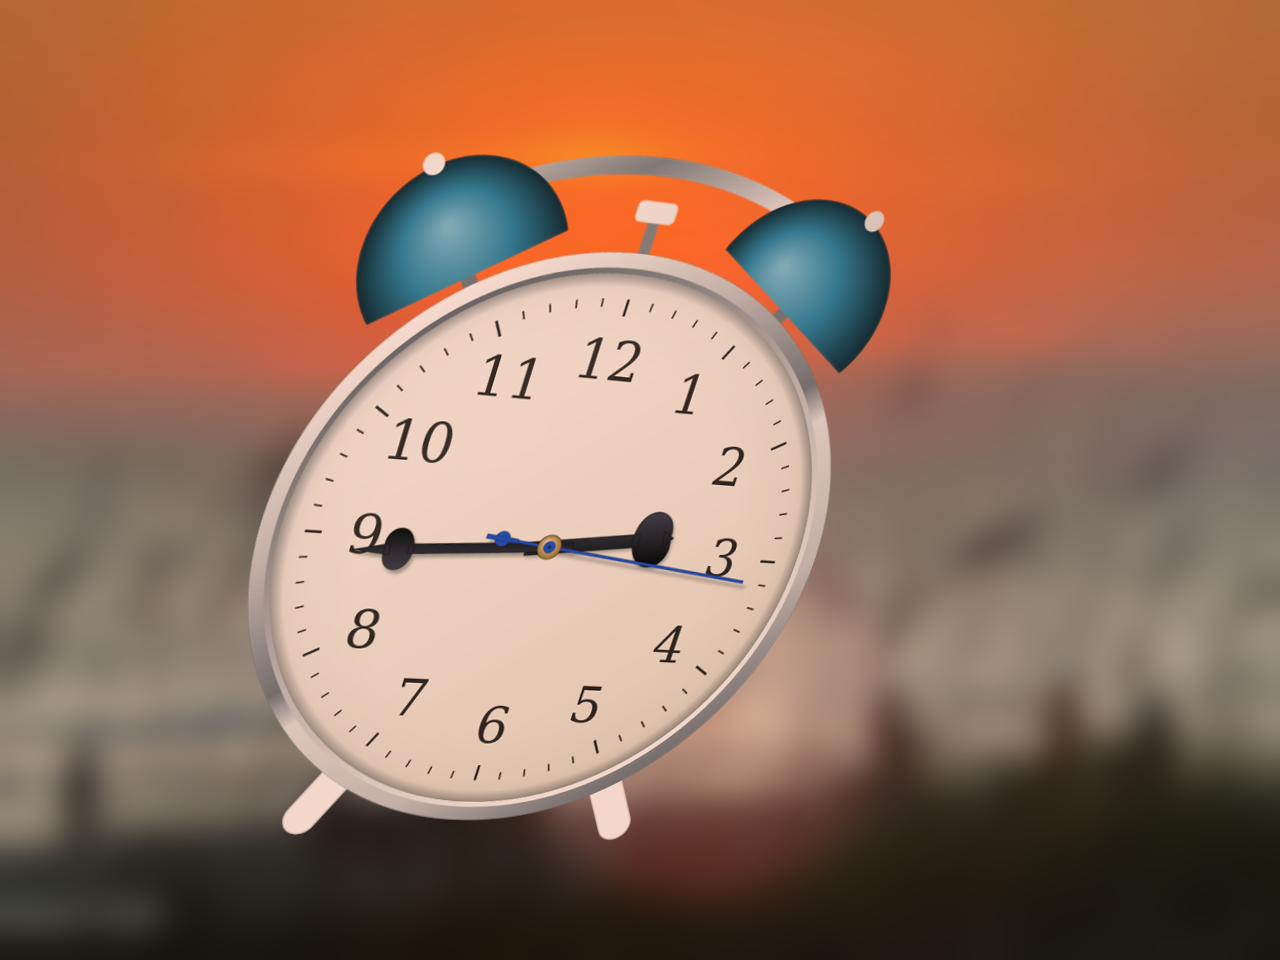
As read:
{"hour": 2, "minute": 44, "second": 16}
